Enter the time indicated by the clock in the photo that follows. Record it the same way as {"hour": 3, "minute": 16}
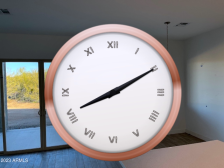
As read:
{"hour": 8, "minute": 10}
